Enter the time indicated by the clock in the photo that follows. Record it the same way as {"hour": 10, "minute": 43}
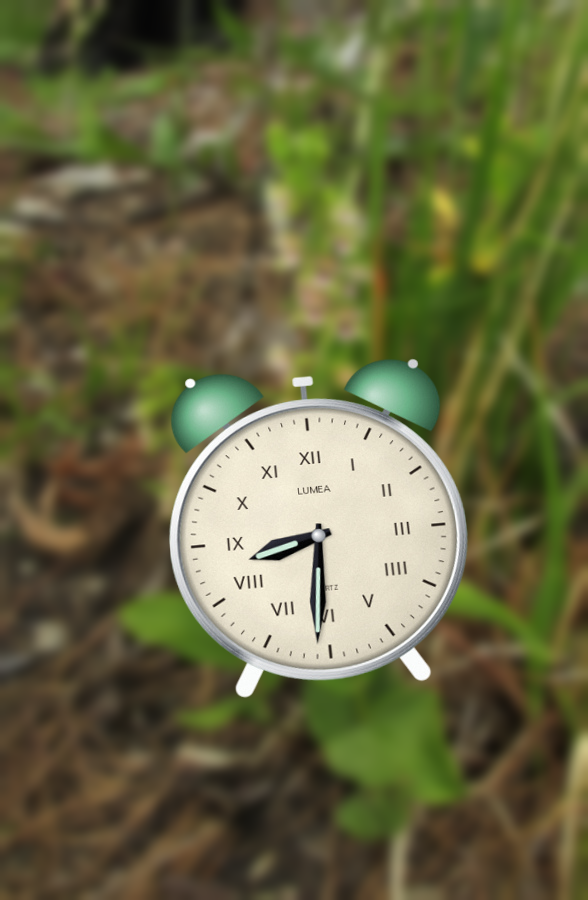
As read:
{"hour": 8, "minute": 31}
